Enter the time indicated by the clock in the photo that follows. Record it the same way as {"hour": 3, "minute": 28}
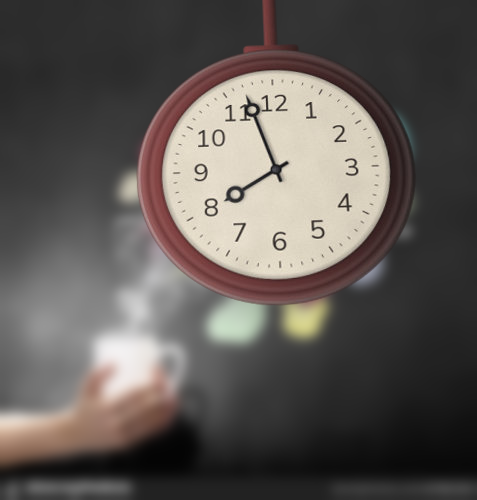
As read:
{"hour": 7, "minute": 57}
